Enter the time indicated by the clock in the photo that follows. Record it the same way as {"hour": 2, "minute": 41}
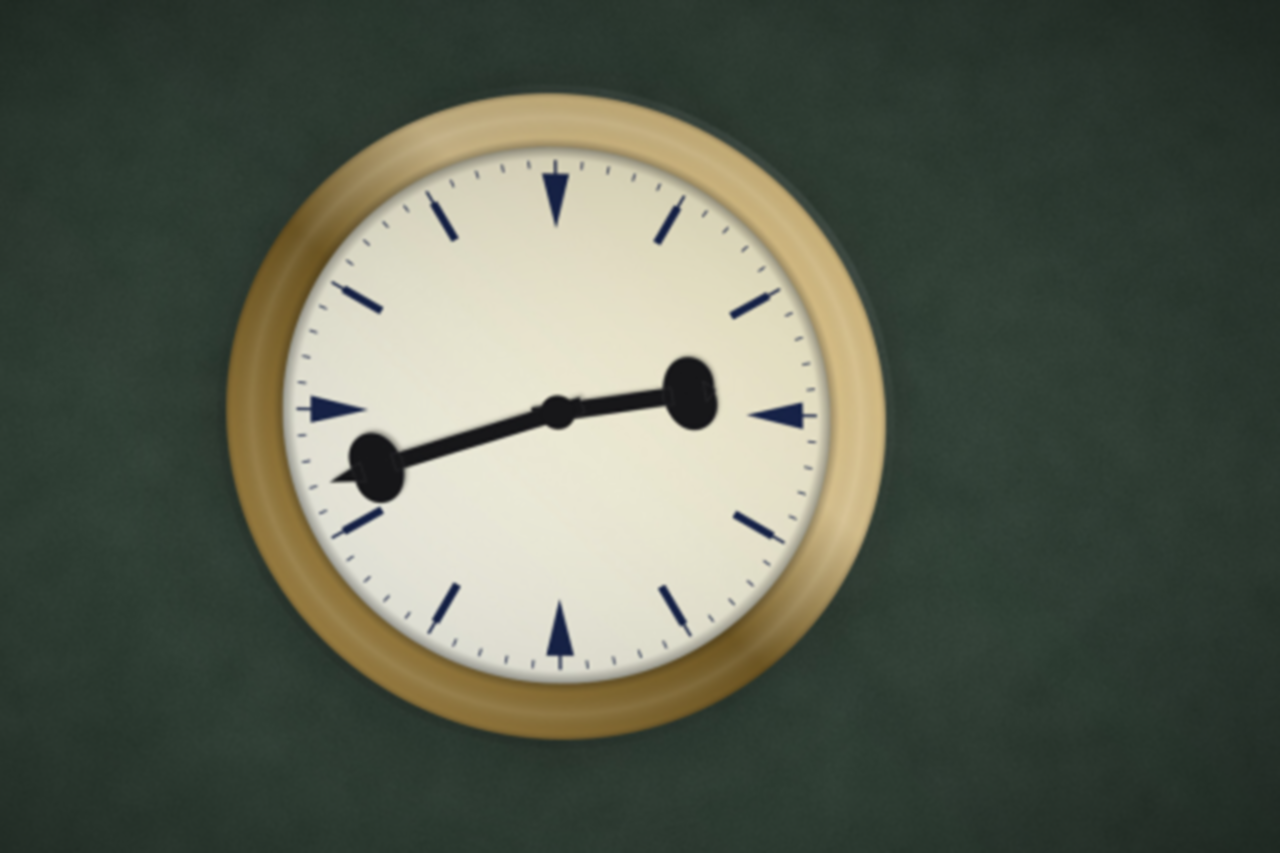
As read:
{"hour": 2, "minute": 42}
